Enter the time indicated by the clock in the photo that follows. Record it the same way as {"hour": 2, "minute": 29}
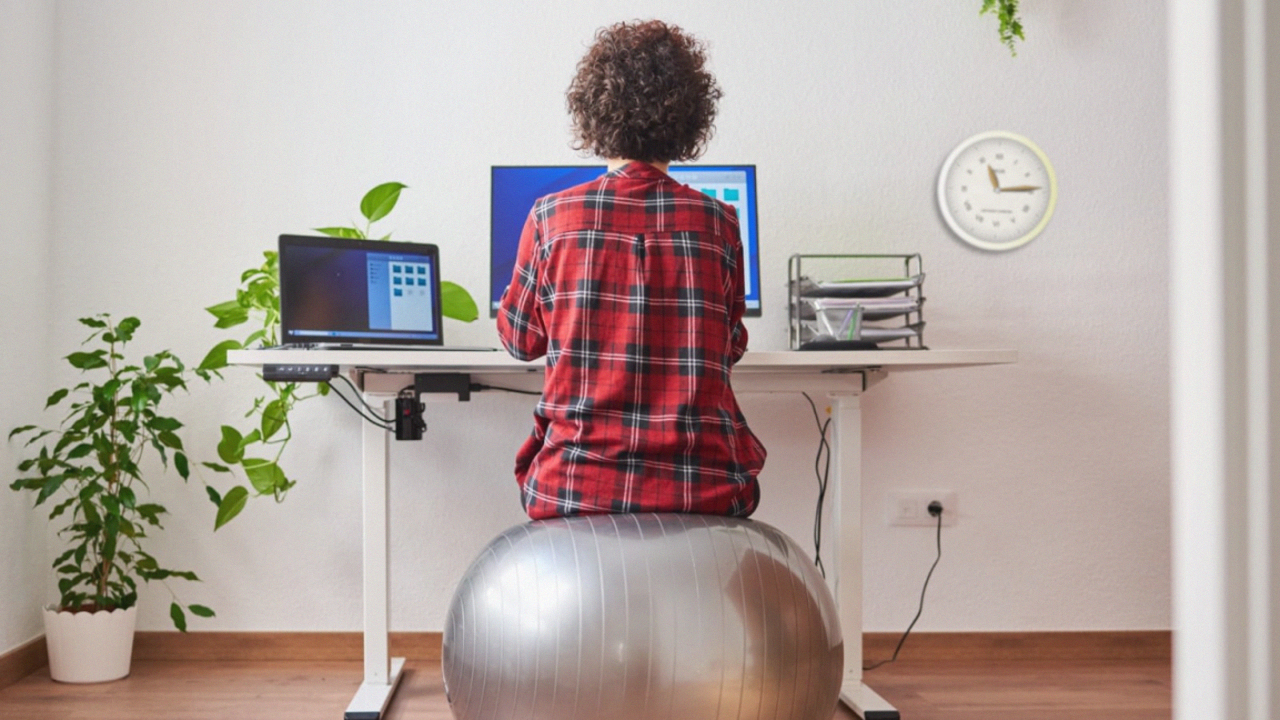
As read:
{"hour": 11, "minute": 14}
